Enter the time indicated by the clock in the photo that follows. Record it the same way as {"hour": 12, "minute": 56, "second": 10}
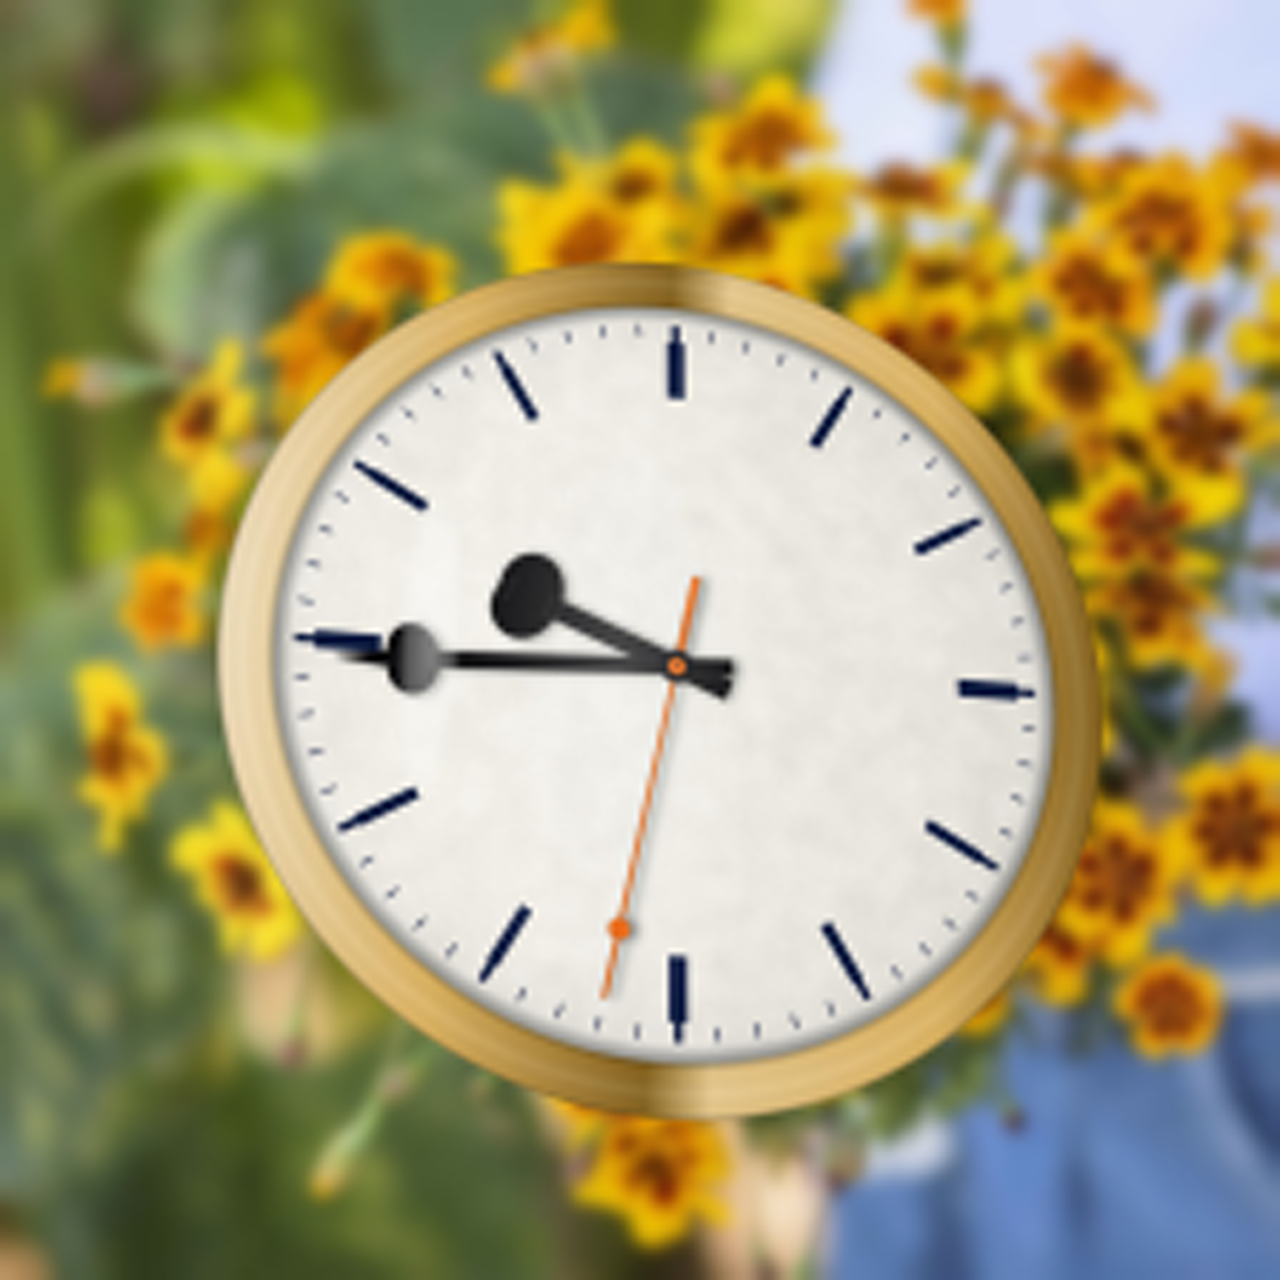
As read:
{"hour": 9, "minute": 44, "second": 32}
